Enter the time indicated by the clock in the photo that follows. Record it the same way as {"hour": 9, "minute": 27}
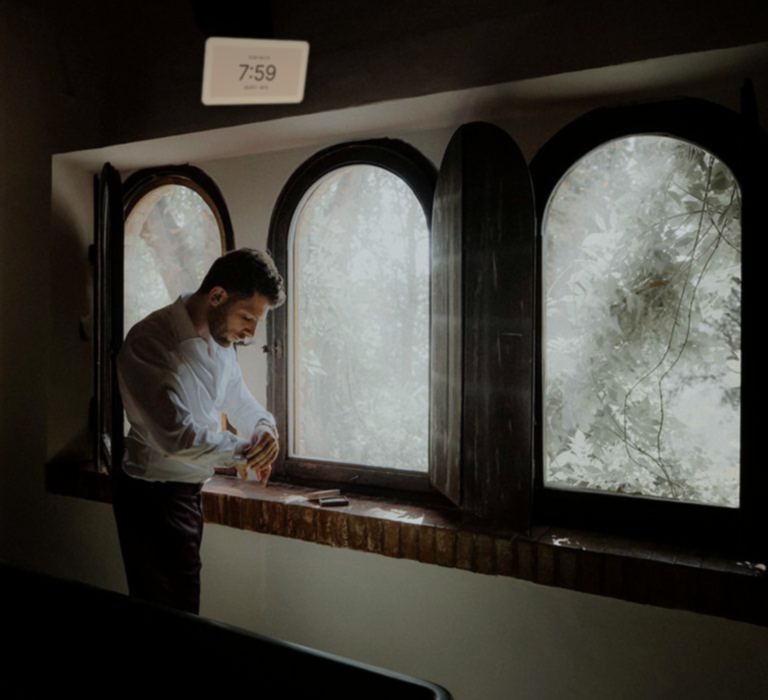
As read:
{"hour": 7, "minute": 59}
